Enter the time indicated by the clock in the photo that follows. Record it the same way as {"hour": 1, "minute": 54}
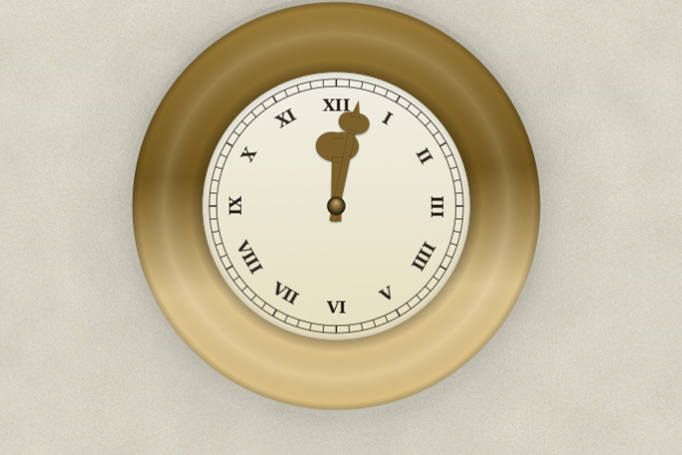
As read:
{"hour": 12, "minute": 2}
